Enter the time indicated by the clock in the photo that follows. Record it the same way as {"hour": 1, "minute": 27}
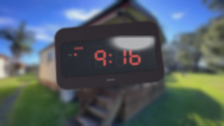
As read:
{"hour": 9, "minute": 16}
